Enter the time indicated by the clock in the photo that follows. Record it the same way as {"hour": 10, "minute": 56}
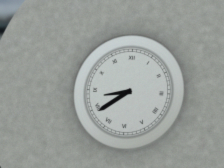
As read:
{"hour": 8, "minute": 39}
